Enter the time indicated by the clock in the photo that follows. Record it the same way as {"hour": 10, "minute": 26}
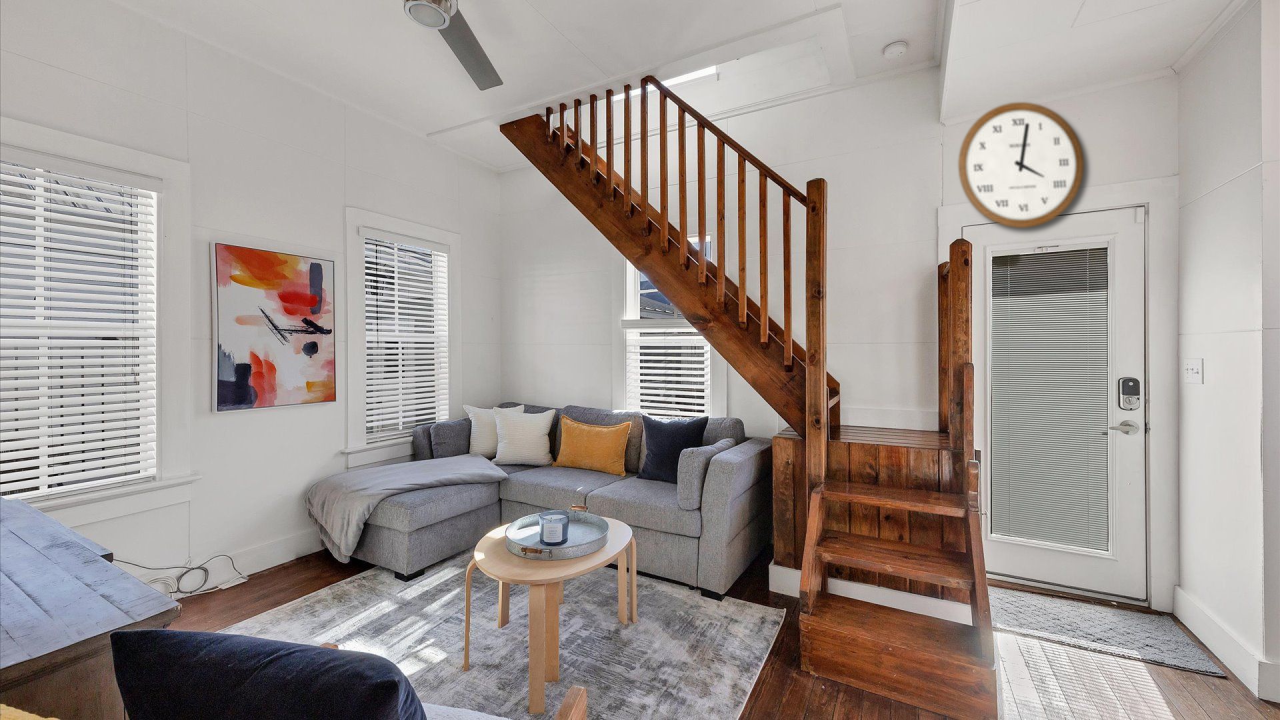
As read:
{"hour": 4, "minute": 2}
